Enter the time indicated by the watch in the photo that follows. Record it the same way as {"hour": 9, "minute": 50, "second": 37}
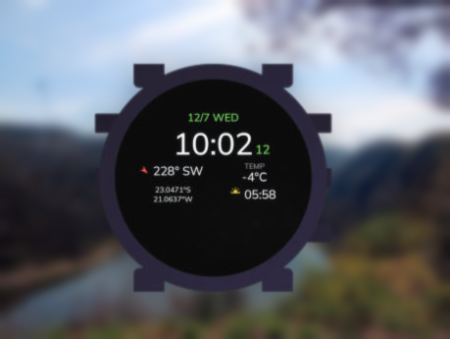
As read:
{"hour": 10, "minute": 2, "second": 12}
